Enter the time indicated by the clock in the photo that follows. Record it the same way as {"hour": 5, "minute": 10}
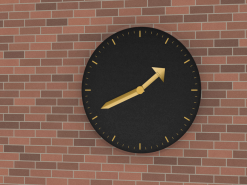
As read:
{"hour": 1, "minute": 41}
